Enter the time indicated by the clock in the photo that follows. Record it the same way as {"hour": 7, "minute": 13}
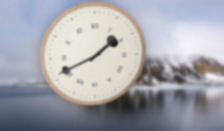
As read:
{"hour": 1, "minute": 41}
